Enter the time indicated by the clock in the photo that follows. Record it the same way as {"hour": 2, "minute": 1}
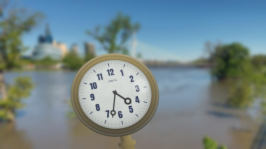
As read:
{"hour": 4, "minute": 33}
